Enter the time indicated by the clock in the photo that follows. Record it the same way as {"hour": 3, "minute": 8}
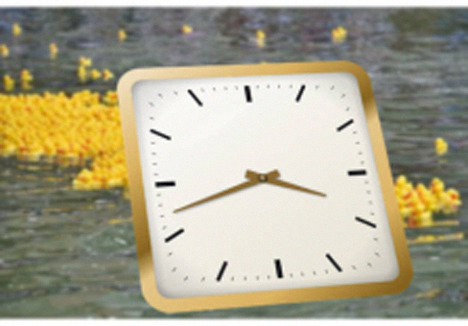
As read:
{"hour": 3, "minute": 42}
